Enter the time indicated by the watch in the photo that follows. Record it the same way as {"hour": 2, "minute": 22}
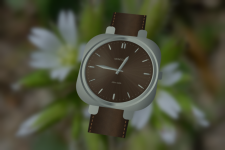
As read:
{"hour": 12, "minute": 46}
